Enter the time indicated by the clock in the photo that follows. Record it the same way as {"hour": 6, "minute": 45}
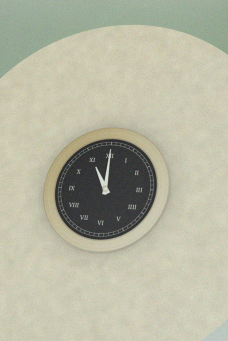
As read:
{"hour": 11, "minute": 0}
